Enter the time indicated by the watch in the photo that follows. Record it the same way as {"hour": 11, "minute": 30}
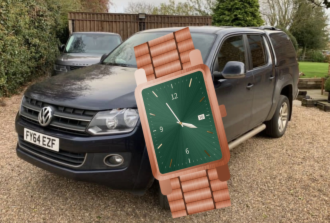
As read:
{"hour": 3, "minute": 56}
